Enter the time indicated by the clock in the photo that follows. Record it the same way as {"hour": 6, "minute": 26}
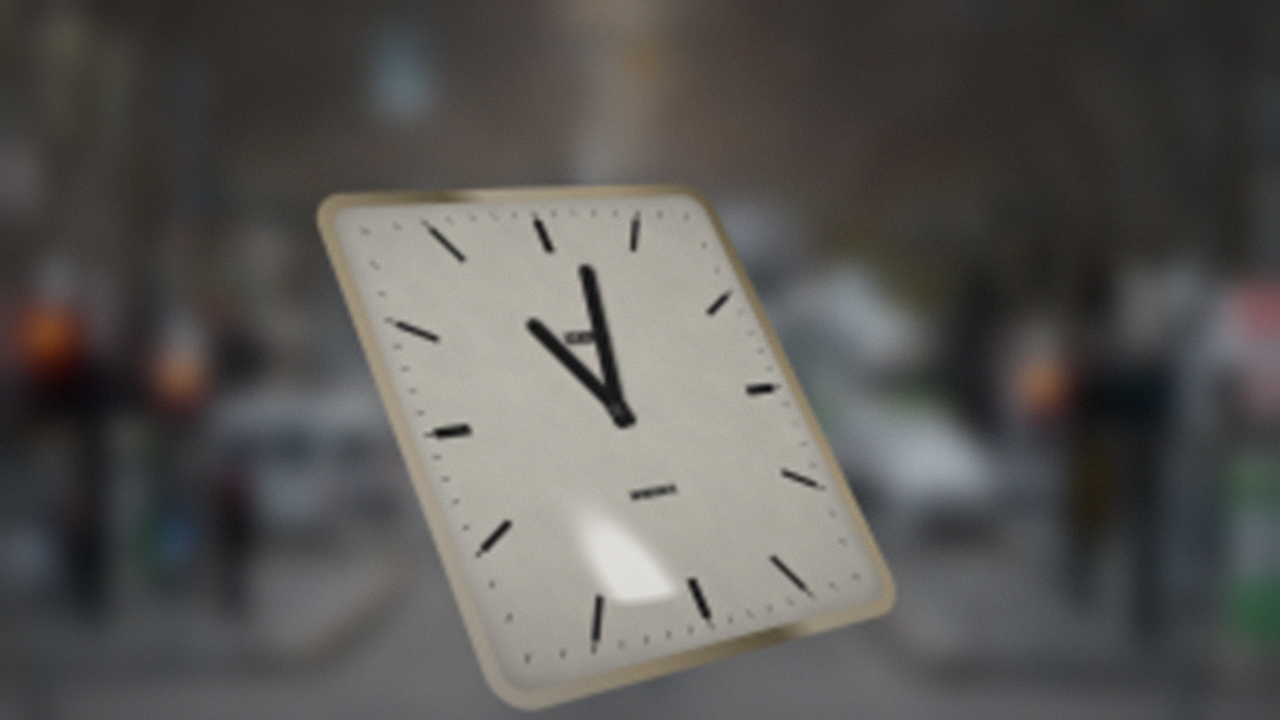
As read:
{"hour": 11, "minute": 2}
